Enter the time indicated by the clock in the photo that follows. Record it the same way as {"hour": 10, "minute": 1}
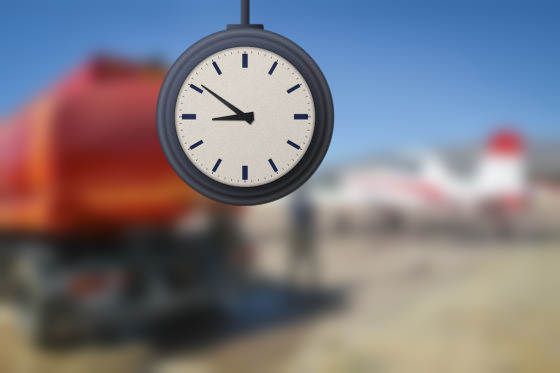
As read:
{"hour": 8, "minute": 51}
